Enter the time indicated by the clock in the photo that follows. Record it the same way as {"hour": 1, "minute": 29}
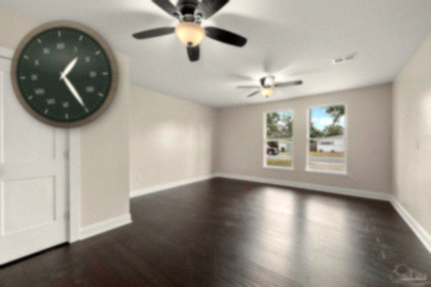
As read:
{"hour": 1, "minute": 25}
